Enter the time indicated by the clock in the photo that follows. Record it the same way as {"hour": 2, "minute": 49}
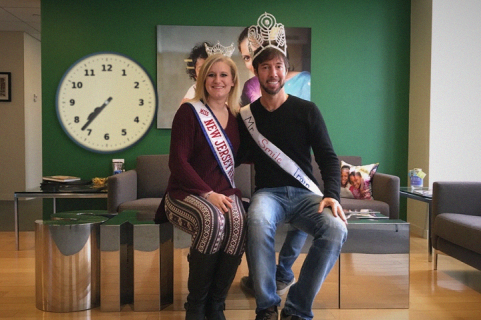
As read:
{"hour": 7, "minute": 37}
